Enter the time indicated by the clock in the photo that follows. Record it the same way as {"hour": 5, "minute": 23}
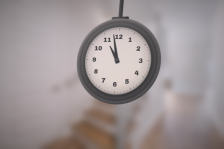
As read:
{"hour": 10, "minute": 58}
